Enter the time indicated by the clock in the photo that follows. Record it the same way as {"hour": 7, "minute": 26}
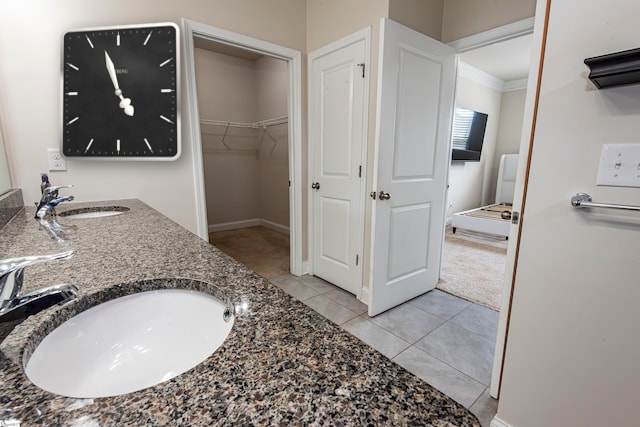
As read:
{"hour": 4, "minute": 57}
